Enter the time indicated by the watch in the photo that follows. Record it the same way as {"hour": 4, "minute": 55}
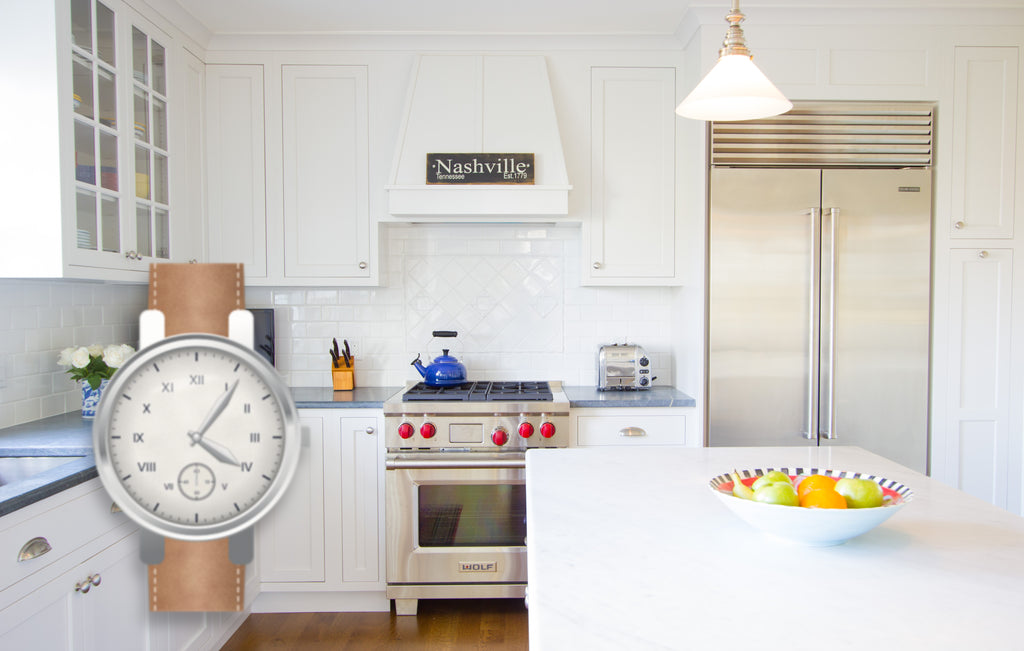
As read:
{"hour": 4, "minute": 6}
